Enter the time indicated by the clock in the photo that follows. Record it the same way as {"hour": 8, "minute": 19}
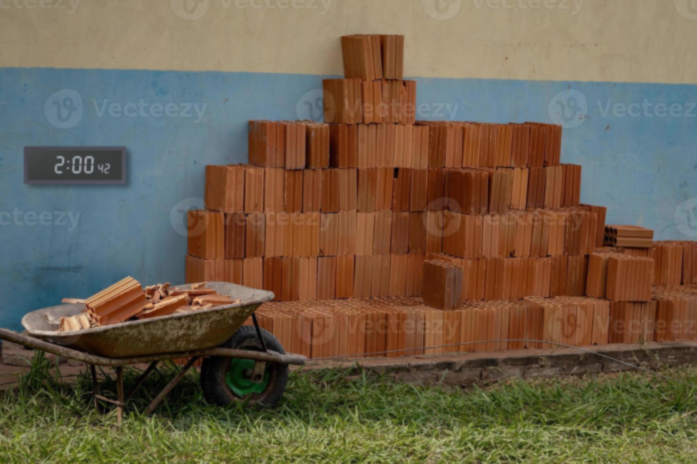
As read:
{"hour": 2, "minute": 0}
